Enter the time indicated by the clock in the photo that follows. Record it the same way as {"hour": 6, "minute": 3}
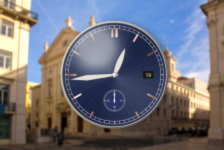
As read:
{"hour": 12, "minute": 44}
